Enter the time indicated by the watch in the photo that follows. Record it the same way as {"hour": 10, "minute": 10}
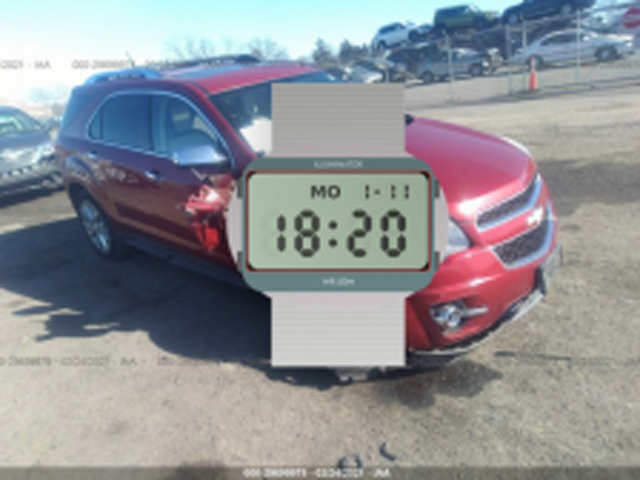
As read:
{"hour": 18, "minute": 20}
